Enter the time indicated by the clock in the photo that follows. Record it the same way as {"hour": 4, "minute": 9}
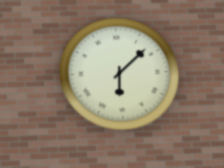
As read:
{"hour": 6, "minute": 8}
